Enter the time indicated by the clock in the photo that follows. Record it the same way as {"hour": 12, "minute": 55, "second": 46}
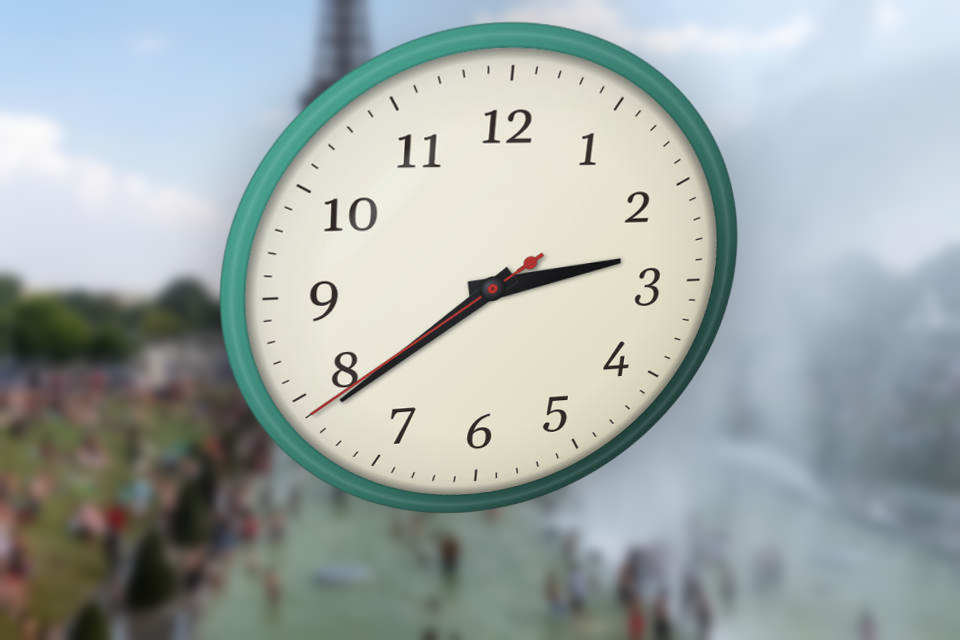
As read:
{"hour": 2, "minute": 38, "second": 39}
